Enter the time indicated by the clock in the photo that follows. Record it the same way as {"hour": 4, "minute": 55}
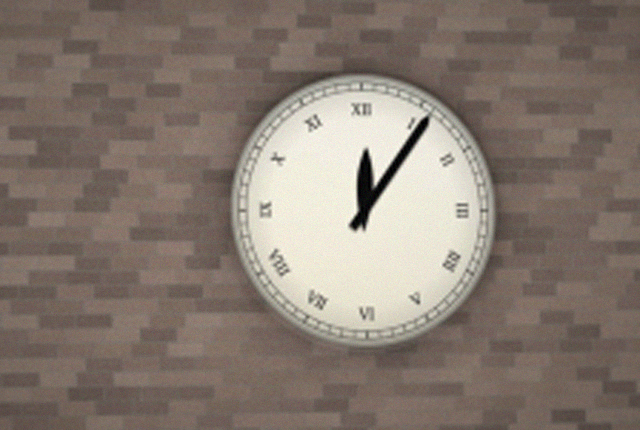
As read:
{"hour": 12, "minute": 6}
